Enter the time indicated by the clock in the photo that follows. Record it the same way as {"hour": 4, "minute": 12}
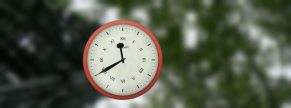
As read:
{"hour": 11, "minute": 40}
